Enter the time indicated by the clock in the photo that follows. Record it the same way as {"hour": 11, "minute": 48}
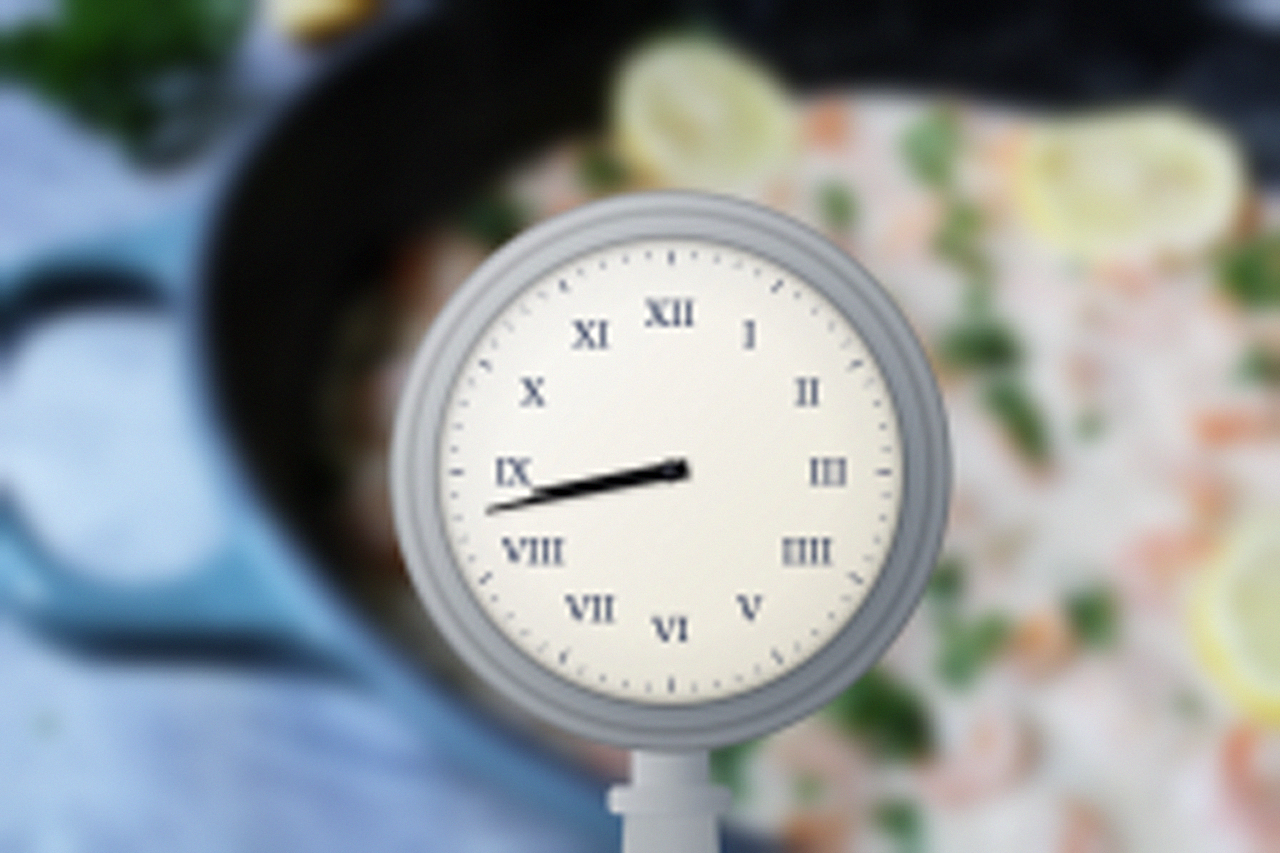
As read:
{"hour": 8, "minute": 43}
